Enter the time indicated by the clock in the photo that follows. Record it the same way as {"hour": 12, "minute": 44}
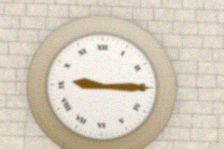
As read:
{"hour": 9, "minute": 15}
